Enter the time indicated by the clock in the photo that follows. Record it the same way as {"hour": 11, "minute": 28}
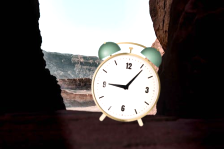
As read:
{"hour": 9, "minute": 6}
